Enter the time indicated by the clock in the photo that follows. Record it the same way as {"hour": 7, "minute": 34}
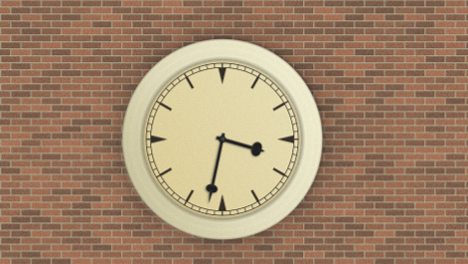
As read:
{"hour": 3, "minute": 32}
